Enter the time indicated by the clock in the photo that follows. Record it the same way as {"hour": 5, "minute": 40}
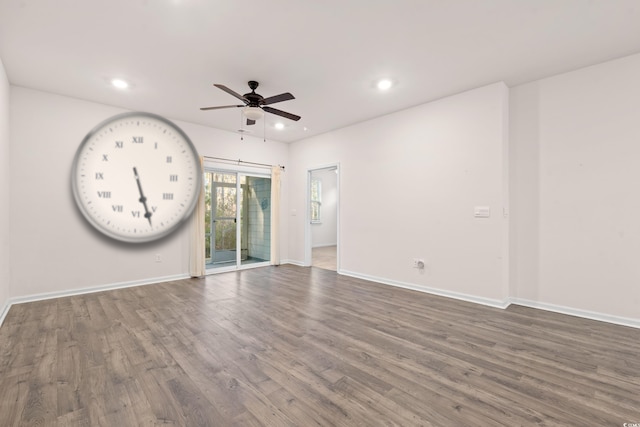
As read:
{"hour": 5, "minute": 27}
